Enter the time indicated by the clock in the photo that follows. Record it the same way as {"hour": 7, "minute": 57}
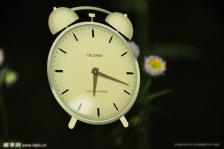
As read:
{"hour": 6, "minute": 18}
